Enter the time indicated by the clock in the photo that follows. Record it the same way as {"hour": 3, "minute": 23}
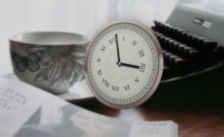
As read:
{"hour": 4, "minute": 2}
